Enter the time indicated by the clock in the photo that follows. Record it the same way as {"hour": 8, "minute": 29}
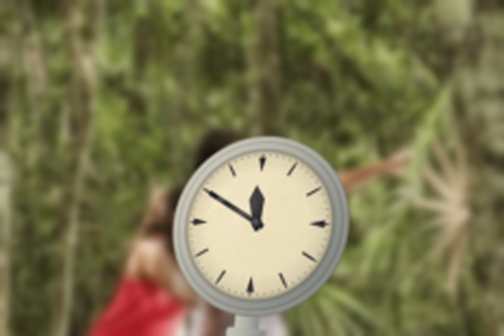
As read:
{"hour": 11, "minute": 50}
